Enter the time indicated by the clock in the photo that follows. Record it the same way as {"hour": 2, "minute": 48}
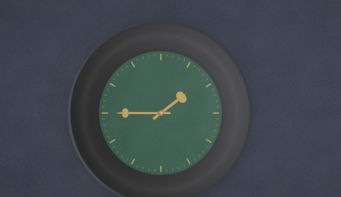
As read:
{"hour": 1, "minute": 45}
